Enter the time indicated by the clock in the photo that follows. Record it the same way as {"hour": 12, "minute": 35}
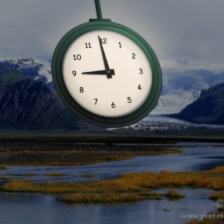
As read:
{"hour": 8, "minute": 59}
